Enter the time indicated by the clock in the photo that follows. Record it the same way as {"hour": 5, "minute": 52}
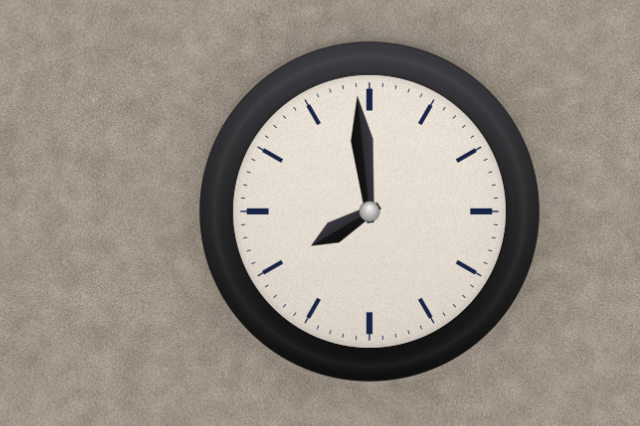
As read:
{"hour": 7, "minute": 59}
